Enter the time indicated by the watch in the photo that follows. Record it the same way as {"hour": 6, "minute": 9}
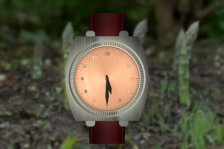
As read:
{"hour": 5, "minute": 30}
